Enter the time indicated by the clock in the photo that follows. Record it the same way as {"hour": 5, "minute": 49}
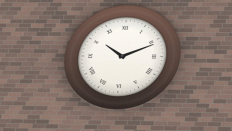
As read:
{"hour": 10, "minute": 11}
